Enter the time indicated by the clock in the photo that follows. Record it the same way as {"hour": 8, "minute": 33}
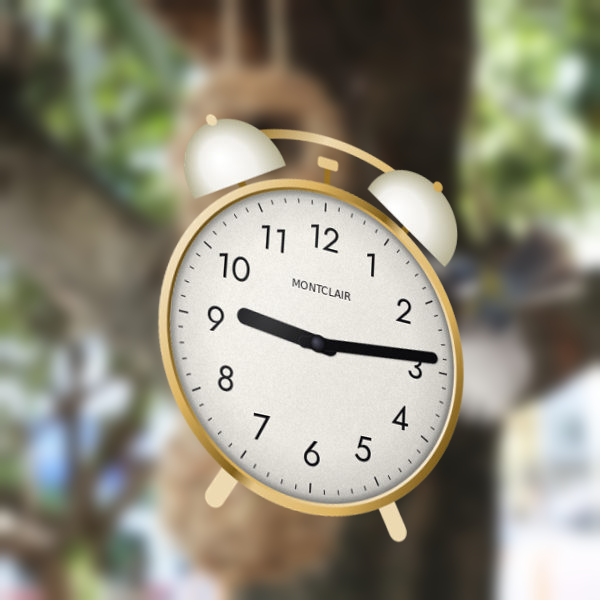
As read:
{"hour": 9, "minute": 14}
